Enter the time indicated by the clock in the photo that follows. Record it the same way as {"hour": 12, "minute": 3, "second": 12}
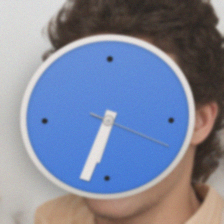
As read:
{"hour": 6, "minute": 33, "second": 19}
